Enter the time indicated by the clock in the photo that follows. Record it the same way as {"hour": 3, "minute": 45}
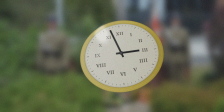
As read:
{"hour": 2, "minute": 57}
